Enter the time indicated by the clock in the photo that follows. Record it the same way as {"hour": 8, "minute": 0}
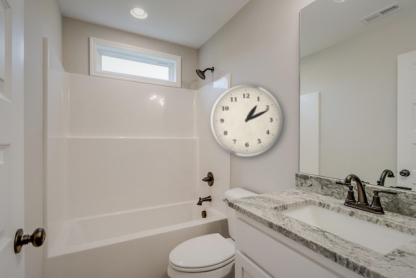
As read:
{"hour": 1, "minute": 11}
